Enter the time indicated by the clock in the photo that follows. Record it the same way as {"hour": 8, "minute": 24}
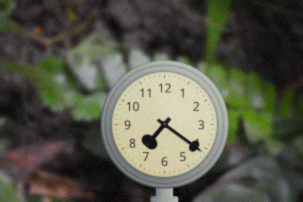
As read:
{"hour": 7, "minute": 21}
